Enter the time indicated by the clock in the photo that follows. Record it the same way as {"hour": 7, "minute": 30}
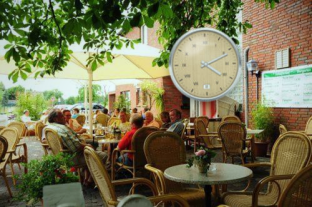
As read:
{"hour": 4, "minute": 11}
